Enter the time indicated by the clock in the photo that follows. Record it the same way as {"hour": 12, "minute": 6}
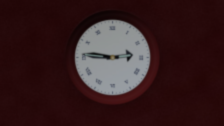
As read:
{"hour": 2, "minute": 46}
